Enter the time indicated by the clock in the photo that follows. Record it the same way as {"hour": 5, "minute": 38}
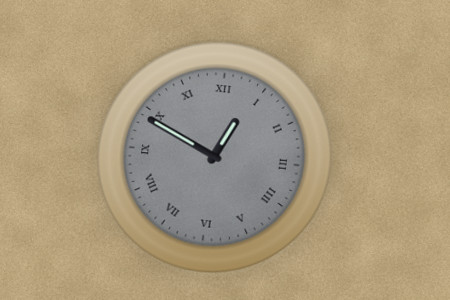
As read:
{"hour": 12, "minute": 49}
